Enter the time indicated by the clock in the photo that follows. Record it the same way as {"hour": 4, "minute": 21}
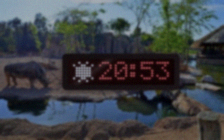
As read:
{"hour": 20, "minute": 53}
